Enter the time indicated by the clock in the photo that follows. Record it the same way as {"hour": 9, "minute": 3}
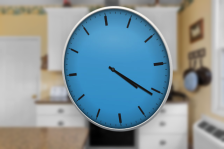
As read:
{"hour": 4, "minute": 21}
